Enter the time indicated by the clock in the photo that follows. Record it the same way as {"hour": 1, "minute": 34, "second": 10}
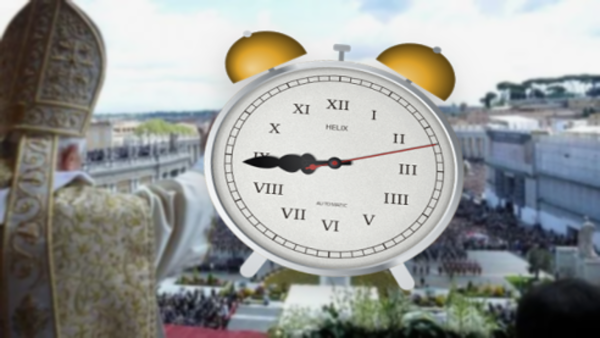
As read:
{"hour": 8, "minute": 44, "second": 12}
